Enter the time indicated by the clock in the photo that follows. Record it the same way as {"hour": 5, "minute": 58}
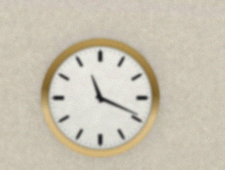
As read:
{"hour": 11, "minute": 19}
